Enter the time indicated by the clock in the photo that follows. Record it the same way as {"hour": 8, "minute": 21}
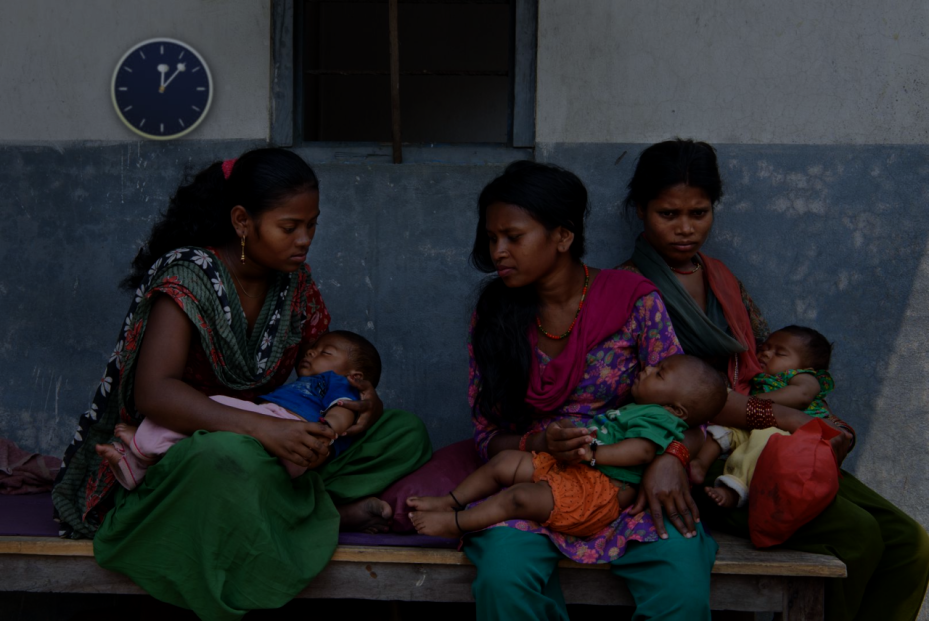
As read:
{"hour": 12, "minute": 7}
